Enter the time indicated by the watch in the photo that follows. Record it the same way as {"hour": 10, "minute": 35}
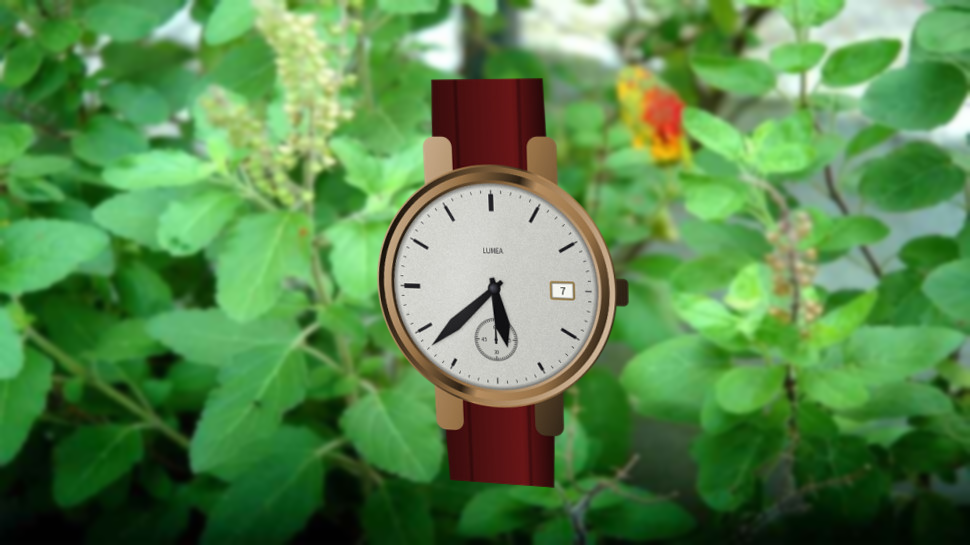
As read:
{"hour": 5, "minute": 38}
